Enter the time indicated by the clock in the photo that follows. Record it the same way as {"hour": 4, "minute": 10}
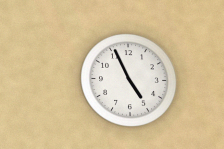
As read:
{"hour": 4, "minute": 56}
